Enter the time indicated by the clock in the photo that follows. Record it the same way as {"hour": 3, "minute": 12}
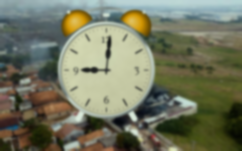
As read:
{"hour": 9, "minute": 1}
